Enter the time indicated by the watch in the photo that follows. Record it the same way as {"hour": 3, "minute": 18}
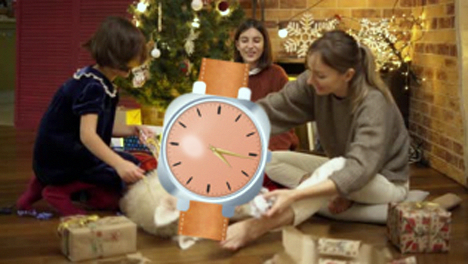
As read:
{"hour": 4, "minute": 16}
